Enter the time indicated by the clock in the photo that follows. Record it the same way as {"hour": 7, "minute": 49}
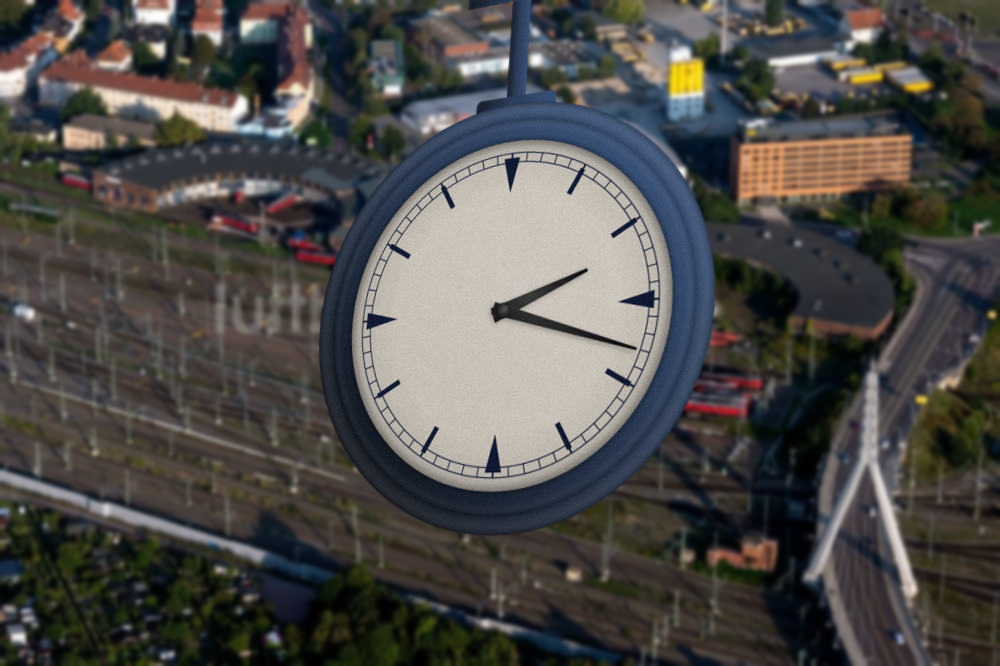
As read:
{"hour": 2, "minute": 18}
